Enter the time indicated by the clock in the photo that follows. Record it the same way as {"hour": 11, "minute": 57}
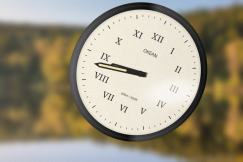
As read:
{"hour": 8, "minute": 43}
